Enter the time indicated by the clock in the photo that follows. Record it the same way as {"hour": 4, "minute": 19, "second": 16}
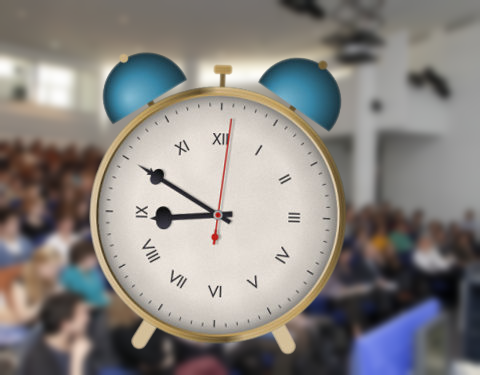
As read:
{"hour": 8, "minute": 50, "second": 1}
